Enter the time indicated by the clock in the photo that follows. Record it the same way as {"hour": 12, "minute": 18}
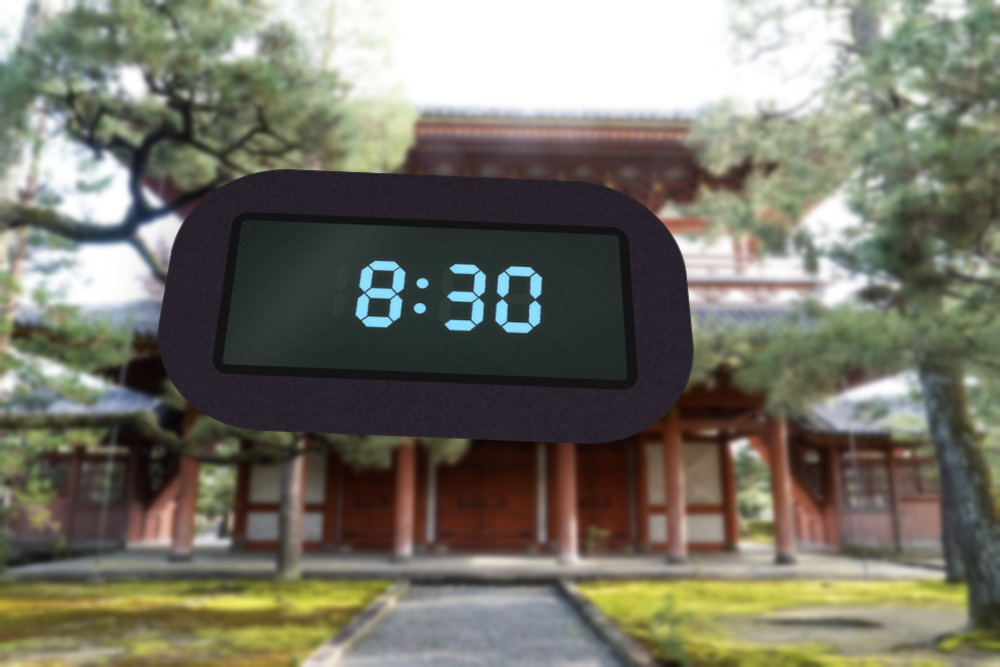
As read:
{"hour": 8, "minute": 30}
